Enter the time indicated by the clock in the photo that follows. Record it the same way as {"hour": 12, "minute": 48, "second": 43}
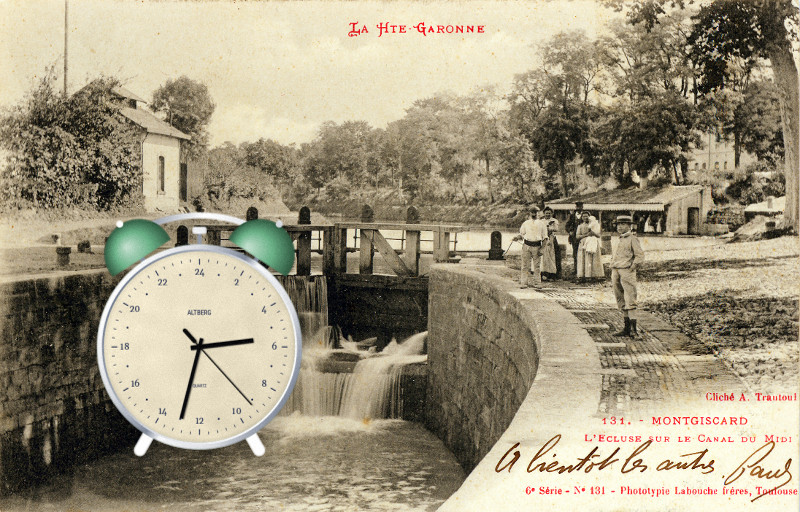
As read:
{"hour": 5, "minute": 32, "second": 23}
